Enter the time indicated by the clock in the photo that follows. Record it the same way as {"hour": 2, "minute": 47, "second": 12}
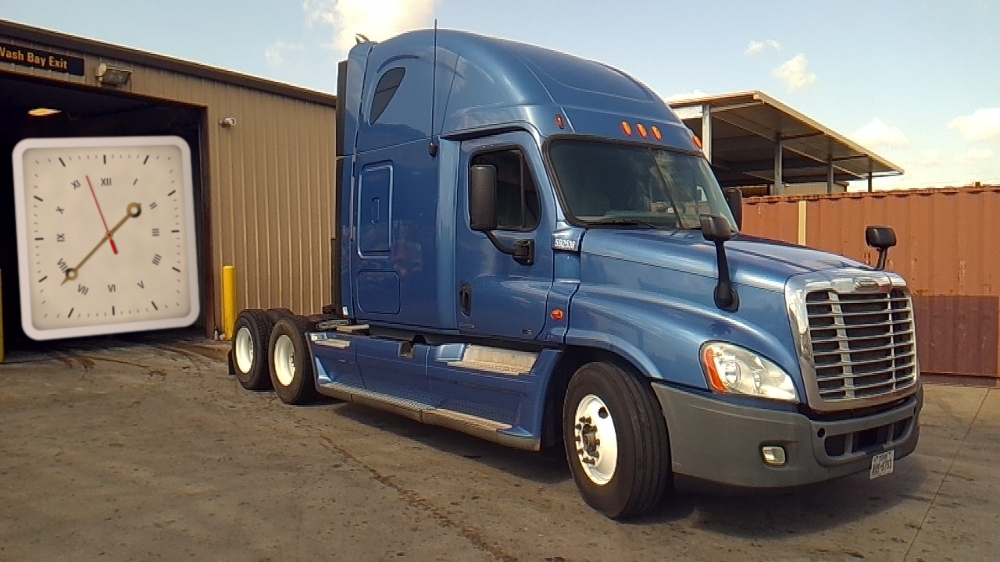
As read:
{"hour": 1, "minute": 37, "second": 57}
